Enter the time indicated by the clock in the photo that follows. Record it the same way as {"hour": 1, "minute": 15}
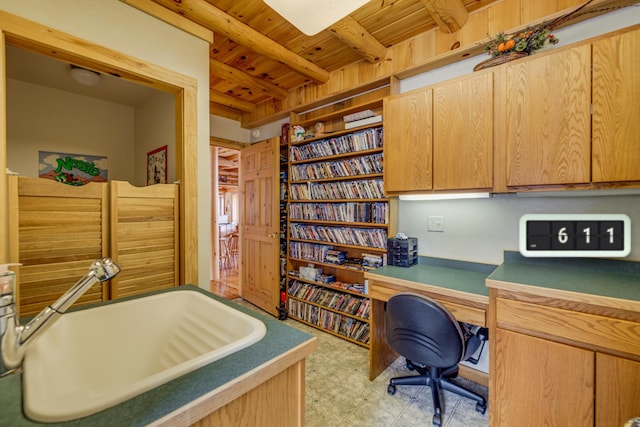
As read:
{"hour": 6, "minute": 11}
